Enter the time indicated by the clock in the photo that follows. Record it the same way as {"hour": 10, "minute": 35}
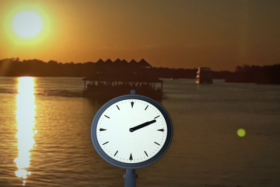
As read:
{"hour": 2, "minute": 11}
